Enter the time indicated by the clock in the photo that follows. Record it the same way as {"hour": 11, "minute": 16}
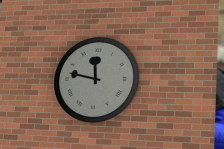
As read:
{"hour": 11, "minute": 47}
